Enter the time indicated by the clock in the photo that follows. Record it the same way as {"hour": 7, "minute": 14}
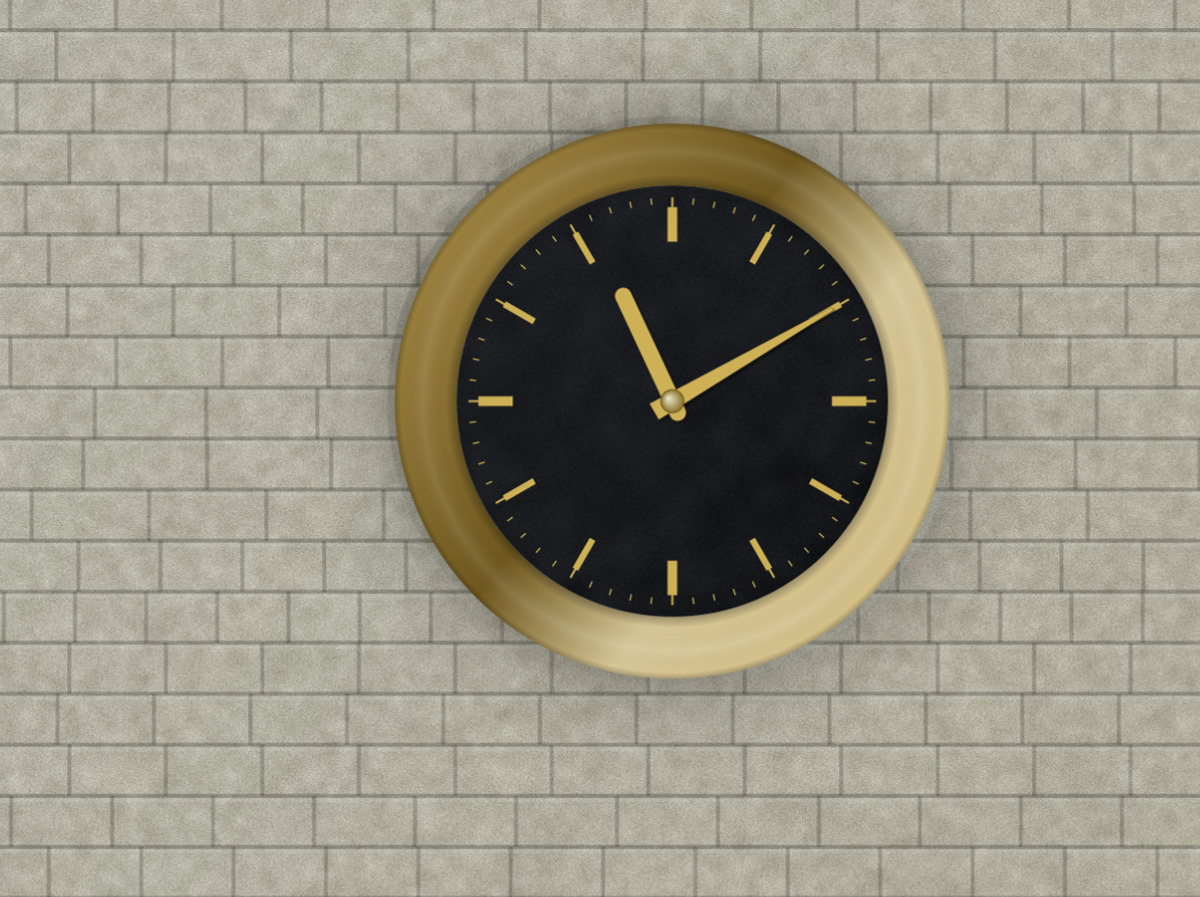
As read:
{"hour": 11, "minute": 10}
